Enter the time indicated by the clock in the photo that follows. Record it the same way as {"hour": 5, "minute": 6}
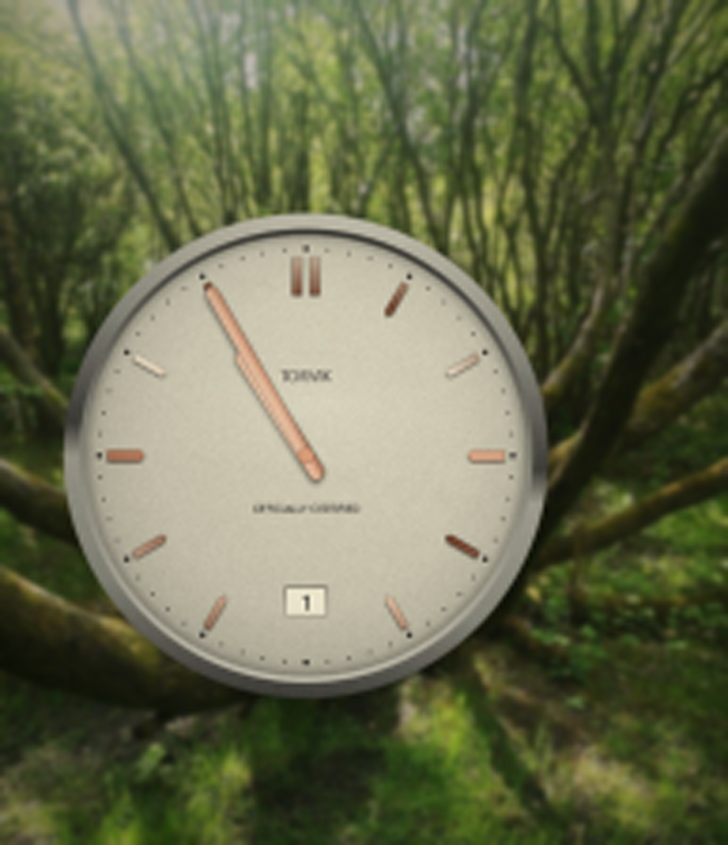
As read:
{"hour": 10, "minute": 55}
